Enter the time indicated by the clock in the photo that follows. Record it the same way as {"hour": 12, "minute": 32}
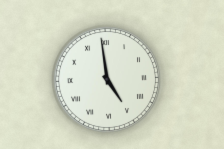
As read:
{"hour": 4, "minute": 59}
